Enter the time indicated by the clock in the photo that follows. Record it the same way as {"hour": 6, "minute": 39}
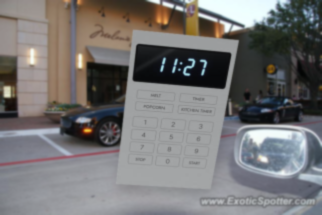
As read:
{"hour": 11, "minute": 27}
